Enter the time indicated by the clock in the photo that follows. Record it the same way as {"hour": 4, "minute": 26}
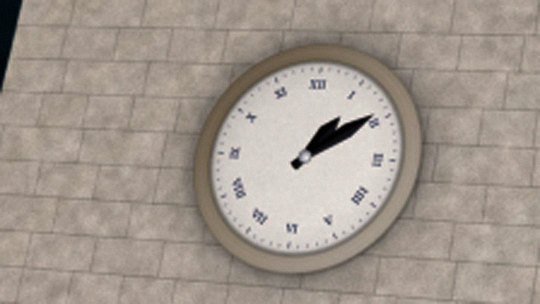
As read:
{"hour": 1, "minute": 9}
